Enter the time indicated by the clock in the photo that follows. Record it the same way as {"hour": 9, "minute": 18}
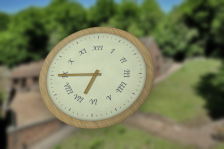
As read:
{"hour": 6, "minute": 45}
